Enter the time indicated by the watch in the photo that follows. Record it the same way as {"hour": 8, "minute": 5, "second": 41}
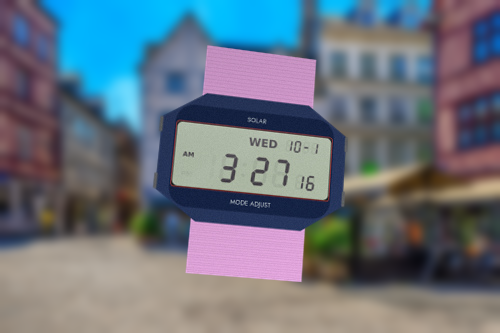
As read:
{"hour": 3, "minute": 27, "second": 16}
